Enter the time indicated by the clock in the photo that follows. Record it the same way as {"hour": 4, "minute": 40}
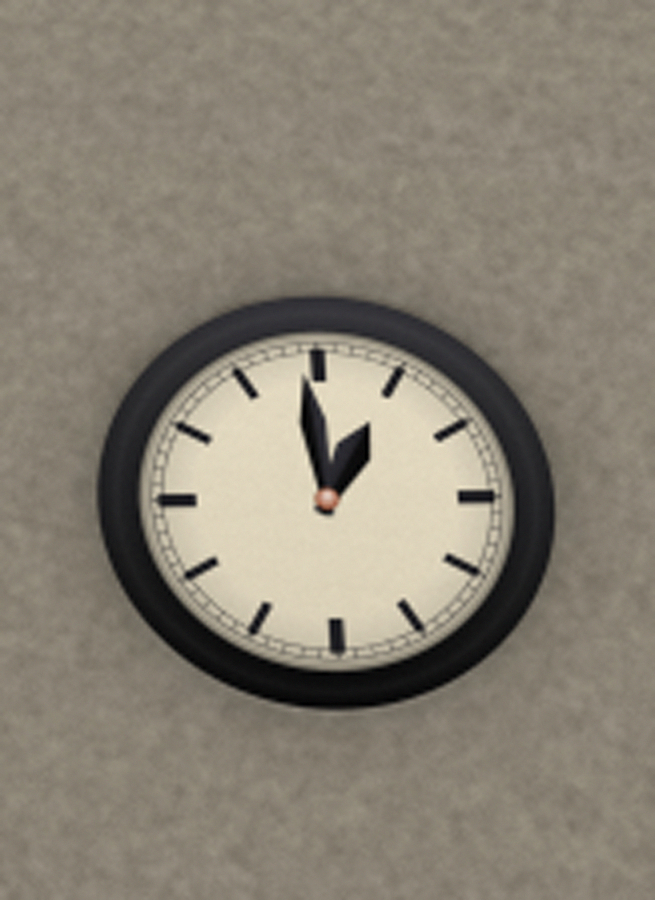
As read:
{"hour": 12, "minute": 59}
